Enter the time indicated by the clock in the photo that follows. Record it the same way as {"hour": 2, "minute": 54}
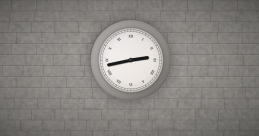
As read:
{"hour": 2, "minute": 43}
